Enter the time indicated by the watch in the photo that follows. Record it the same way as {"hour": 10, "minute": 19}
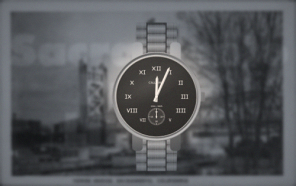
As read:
{"hour": 12, "minute": 4}
